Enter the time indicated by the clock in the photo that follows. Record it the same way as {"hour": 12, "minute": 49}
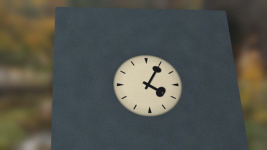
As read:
{"hour": 4, "minute": 5}
